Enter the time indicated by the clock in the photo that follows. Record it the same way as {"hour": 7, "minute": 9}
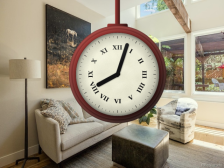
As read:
{"hour": 8, "minute": 3}
